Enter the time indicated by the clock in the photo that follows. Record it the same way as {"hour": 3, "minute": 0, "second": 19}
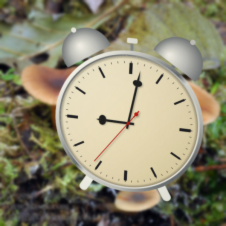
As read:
{"hour": 9, "minute": 1, "second": 36}
